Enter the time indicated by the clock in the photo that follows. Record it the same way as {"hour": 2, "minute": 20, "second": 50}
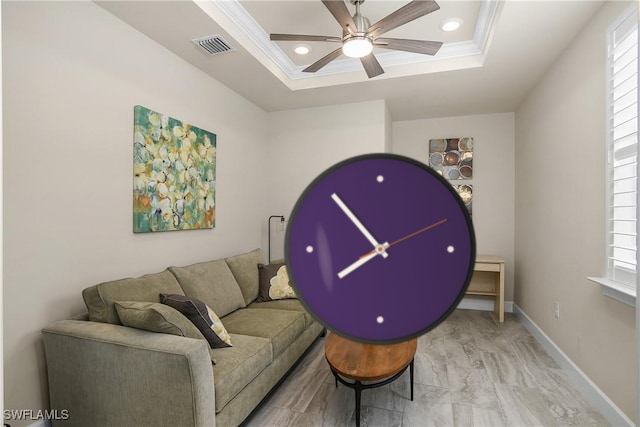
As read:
{"hour": 7, "minute": 53, "second": 11}
